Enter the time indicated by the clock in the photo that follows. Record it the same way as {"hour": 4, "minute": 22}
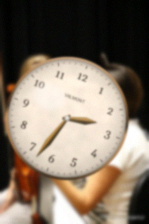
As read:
{"hour": 2, "minute": 33}
